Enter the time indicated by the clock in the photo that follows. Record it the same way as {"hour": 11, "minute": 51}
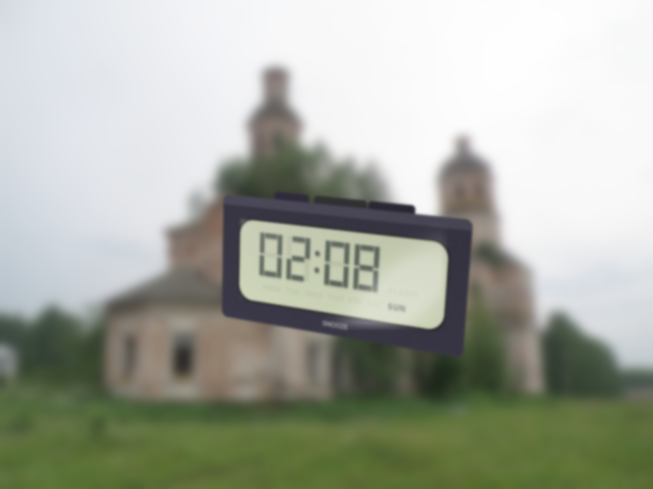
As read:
{"hour": 2, "minute": 8}
